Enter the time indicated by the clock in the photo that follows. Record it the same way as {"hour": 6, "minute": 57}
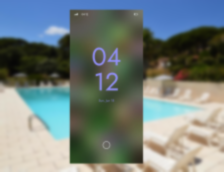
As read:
{"hour": 4, "minute": 12}
